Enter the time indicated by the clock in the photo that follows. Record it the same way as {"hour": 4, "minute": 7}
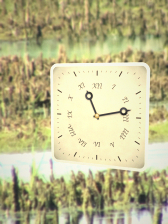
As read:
{"hour": 11, "minute": 13}
